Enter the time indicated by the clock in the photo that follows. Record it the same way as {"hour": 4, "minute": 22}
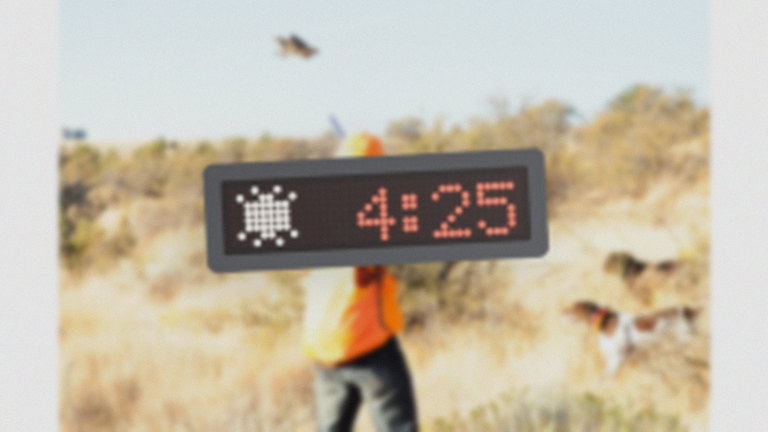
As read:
{"hour": 4, "minute": 25}
